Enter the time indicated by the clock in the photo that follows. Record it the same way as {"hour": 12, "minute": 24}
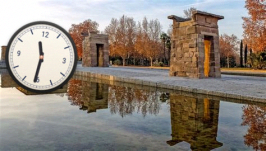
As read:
{"hour": 11, "minute": 31}
